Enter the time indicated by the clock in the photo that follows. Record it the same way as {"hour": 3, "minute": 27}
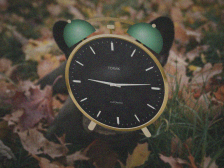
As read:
{"hour": 9, "minute": 14}
